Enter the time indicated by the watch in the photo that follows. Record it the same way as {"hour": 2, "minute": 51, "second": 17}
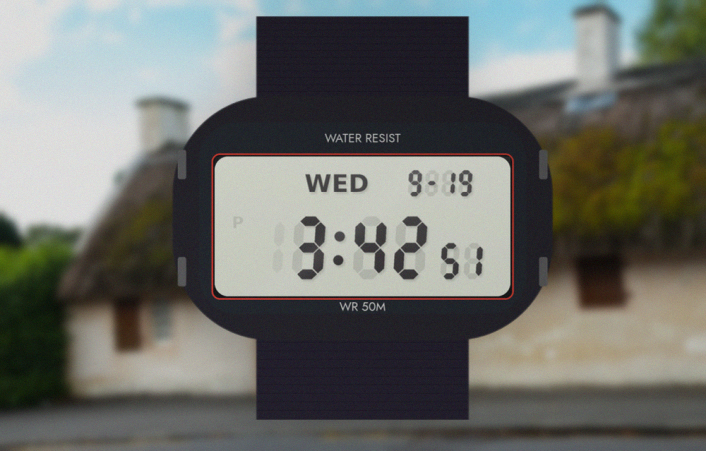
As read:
{"hour": 3, "minute": 42, "second": 51}
